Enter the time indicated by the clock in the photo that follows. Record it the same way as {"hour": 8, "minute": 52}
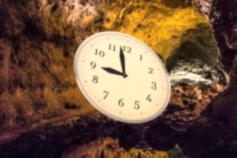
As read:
{"hour": 8, "minute": 58}
